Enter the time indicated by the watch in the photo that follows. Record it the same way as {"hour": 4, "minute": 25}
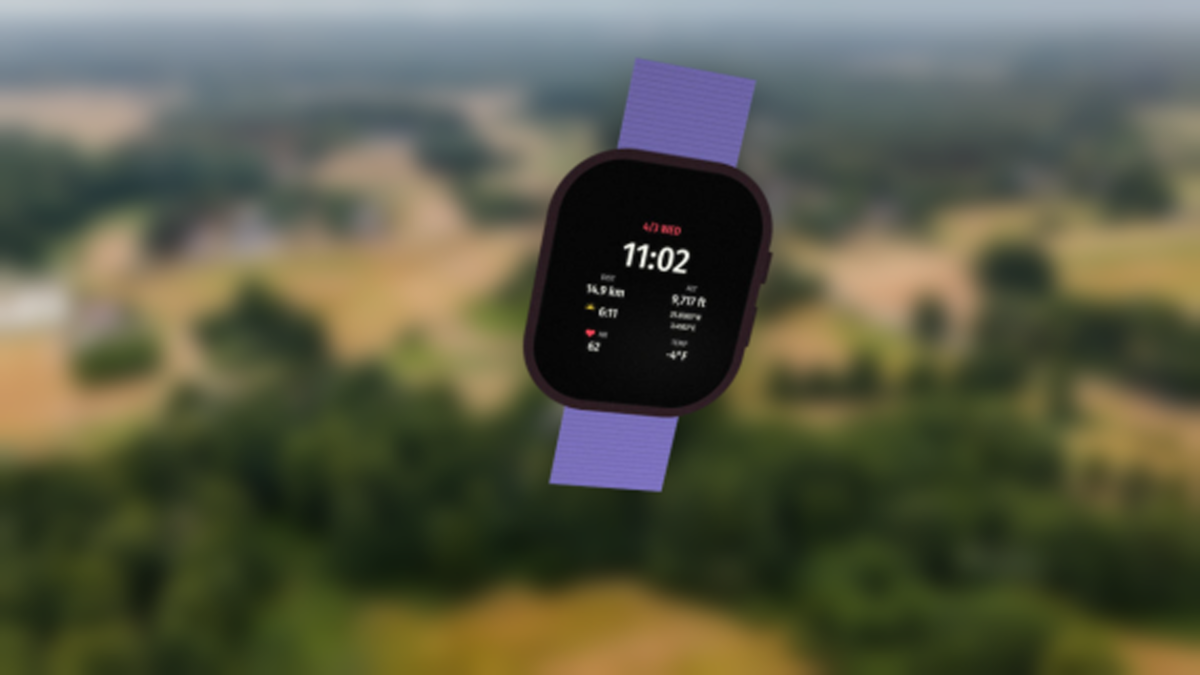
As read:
{"hour": 11, "minute": 2}
